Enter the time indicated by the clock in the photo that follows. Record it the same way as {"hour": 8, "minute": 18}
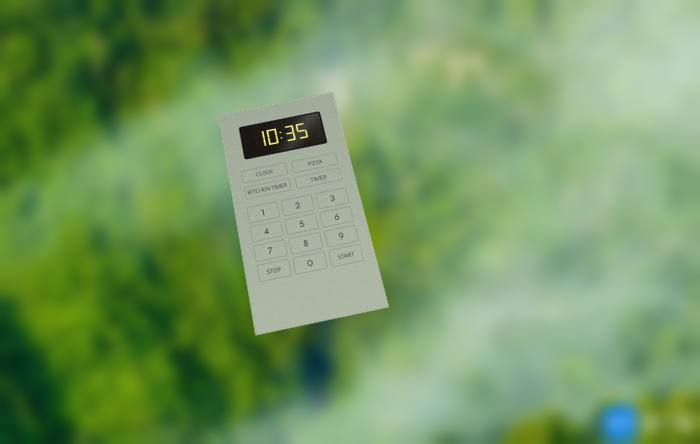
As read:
{"hour": 10, "minute": 35}
